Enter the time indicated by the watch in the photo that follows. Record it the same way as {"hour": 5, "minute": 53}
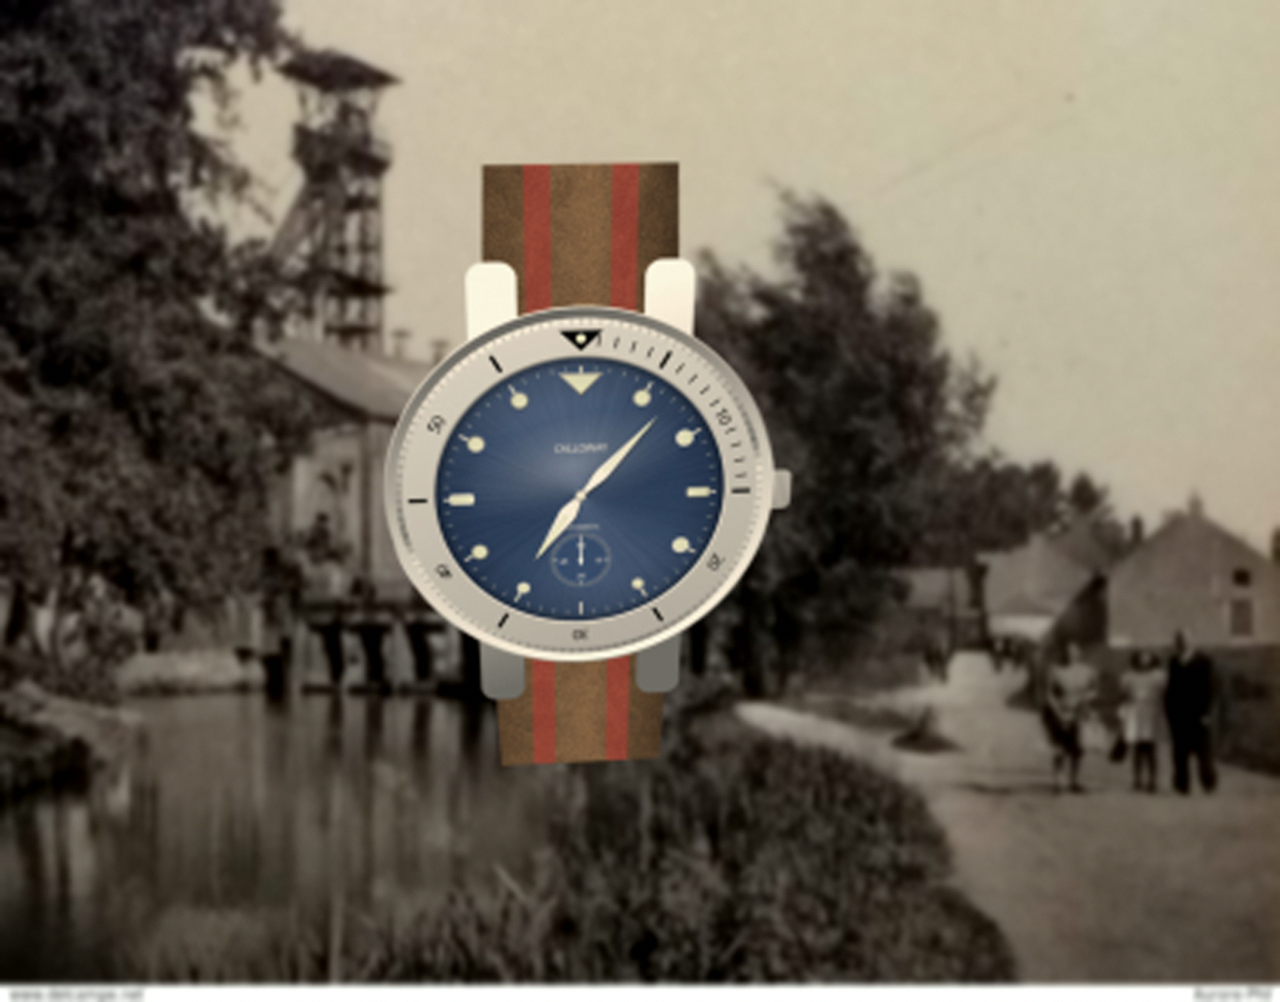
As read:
{"hour": 7, "minute": 7}
